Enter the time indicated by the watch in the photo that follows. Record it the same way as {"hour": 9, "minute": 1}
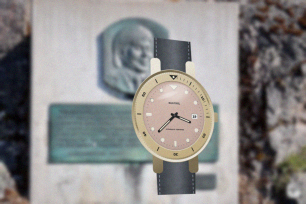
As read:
{"hour": 3, "minute": 38}
